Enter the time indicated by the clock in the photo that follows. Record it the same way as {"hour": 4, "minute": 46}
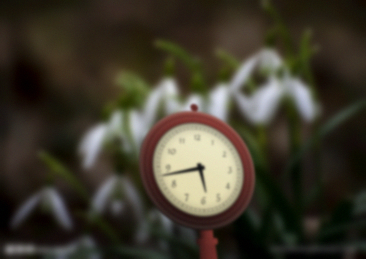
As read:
{"hour": 5, "minute": 43}
